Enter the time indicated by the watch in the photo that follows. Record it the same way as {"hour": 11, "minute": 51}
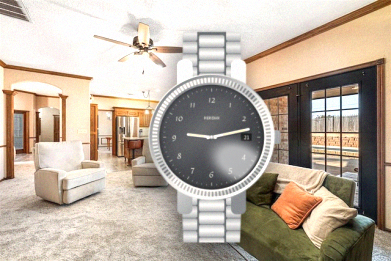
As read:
{"hour": 9, "minute": 13}
